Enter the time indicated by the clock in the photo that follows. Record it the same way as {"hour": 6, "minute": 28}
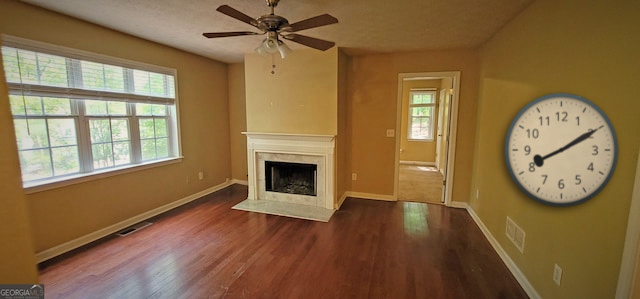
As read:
{"hour": 8, "minute": 10}
